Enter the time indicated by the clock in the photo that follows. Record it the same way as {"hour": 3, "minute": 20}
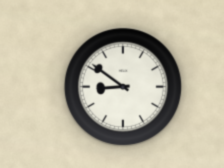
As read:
{"hour": 8, "minute": 51}
